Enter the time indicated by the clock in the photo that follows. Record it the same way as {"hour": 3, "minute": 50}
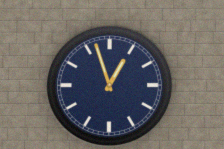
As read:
{"hour": 12, "minute": 57}
